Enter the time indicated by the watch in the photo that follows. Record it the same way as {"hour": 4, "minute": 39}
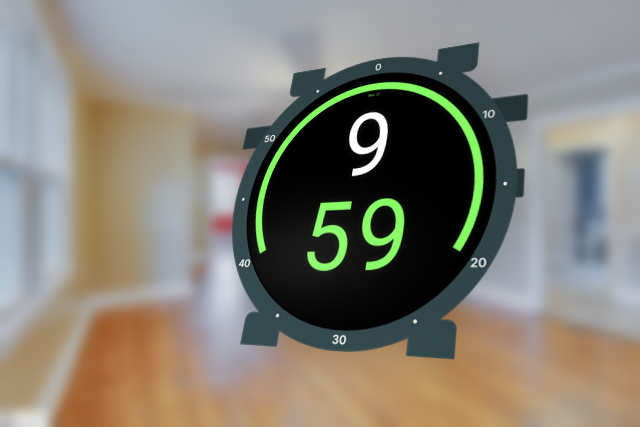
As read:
{"hour": 9, "minute": 59}
